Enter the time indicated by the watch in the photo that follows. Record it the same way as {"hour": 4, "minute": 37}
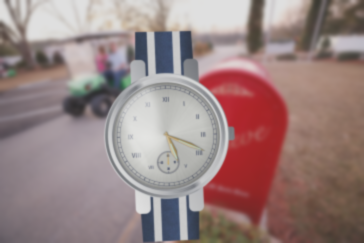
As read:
{"hour": 5, "minute": 19}
